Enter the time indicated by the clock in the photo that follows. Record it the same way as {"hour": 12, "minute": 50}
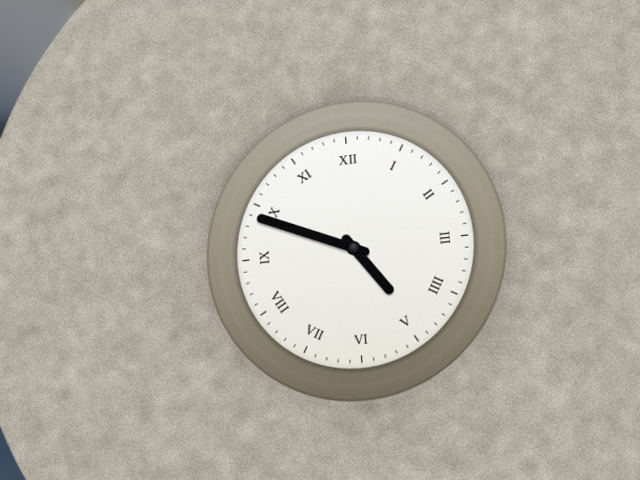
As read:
{"hour": 4, "minute": 49}
